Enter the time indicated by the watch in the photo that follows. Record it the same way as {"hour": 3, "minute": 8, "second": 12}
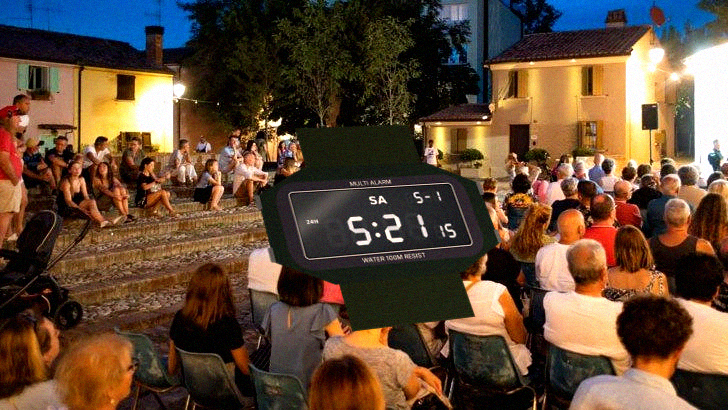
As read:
{"hour": 5, "minute": 21, "second": 15}
